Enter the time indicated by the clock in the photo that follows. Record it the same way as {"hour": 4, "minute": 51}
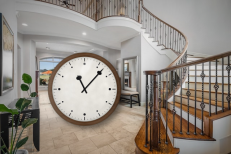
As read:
{"hour": 11, "minute": 7}
